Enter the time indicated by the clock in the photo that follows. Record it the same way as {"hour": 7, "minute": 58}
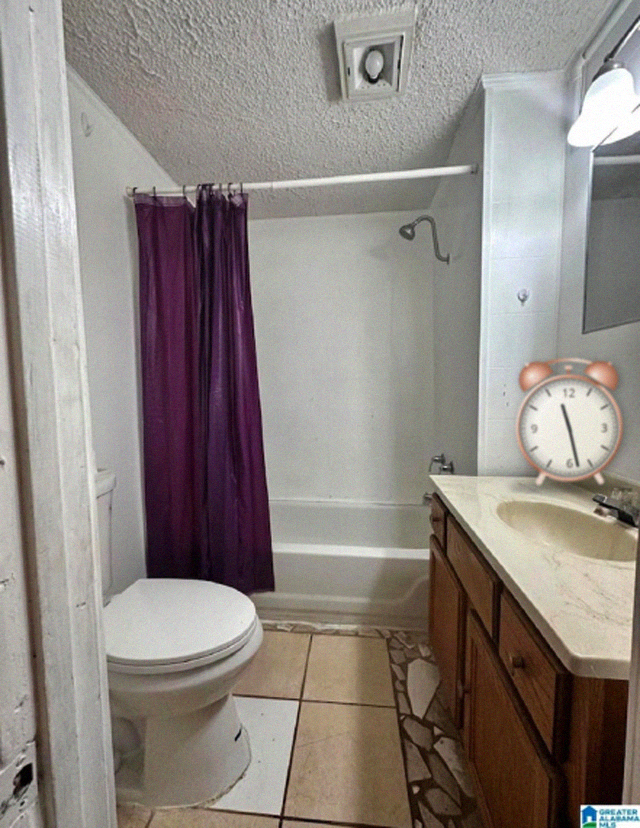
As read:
{"hour": 11, "minute": 28}
